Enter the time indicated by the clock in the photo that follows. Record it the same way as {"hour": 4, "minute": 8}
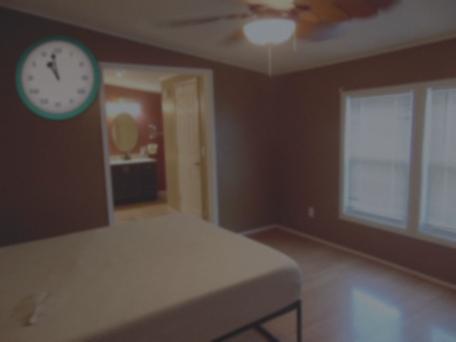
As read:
{"hour": 10, "minute": 58}
